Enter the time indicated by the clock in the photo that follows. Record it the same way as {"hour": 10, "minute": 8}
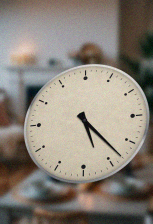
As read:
{"hour": 5, "minute": 23}
